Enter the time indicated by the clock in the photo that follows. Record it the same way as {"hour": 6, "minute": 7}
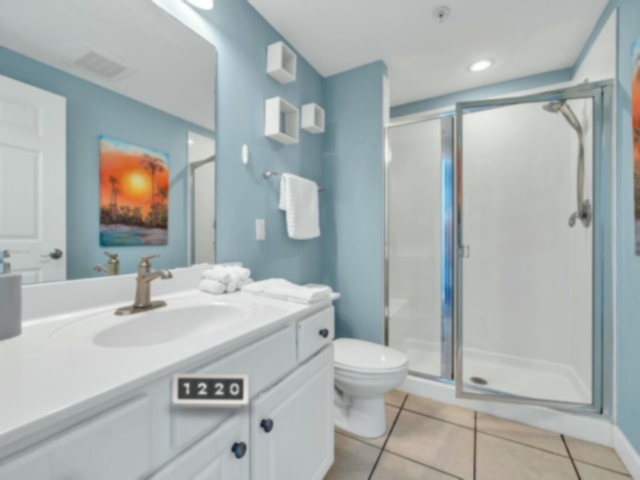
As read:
{"hour": 12, "minute": 20}
